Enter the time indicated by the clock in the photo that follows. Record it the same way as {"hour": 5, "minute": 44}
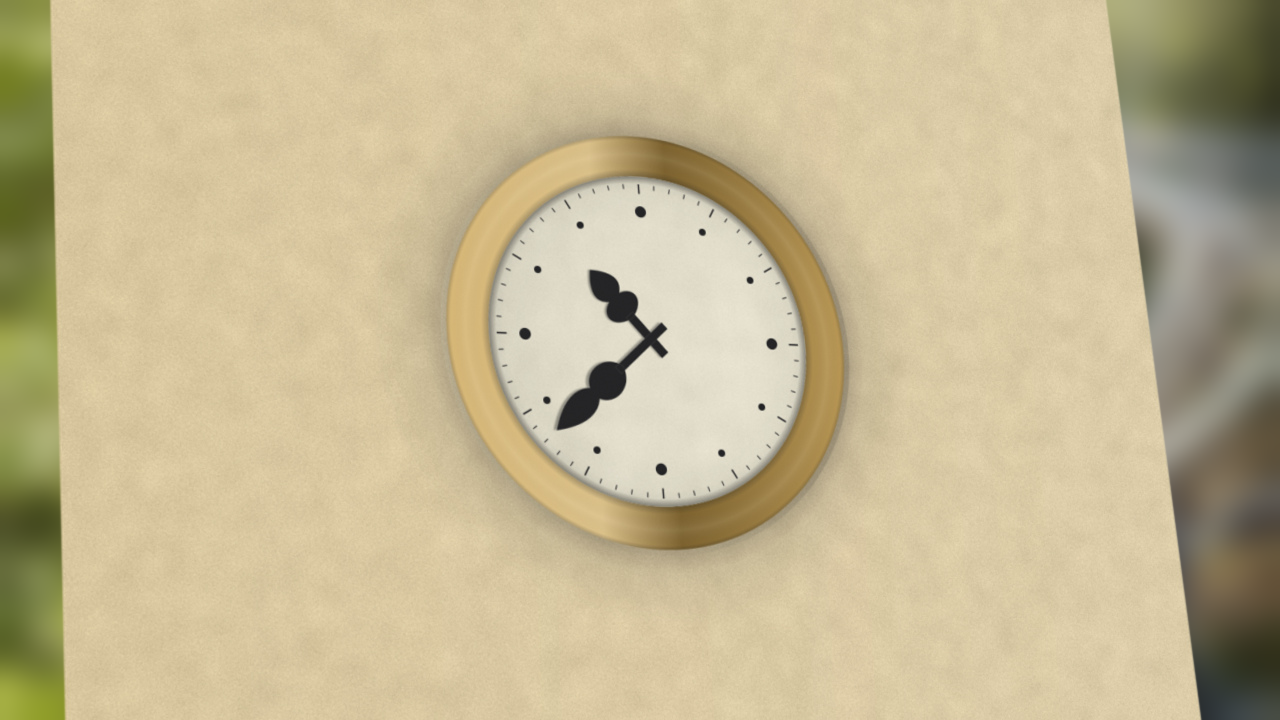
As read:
{"hour": 10, "minute": 38}
